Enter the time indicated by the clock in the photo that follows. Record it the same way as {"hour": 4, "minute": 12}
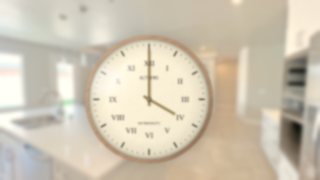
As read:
{"hour": 4, "minute": 0}
